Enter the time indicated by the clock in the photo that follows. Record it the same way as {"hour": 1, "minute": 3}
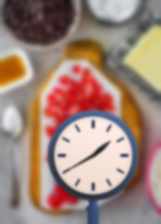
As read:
{"hour": 1, "minute": 40}
